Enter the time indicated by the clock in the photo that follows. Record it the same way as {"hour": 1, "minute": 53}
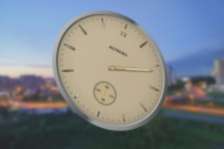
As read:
{"hour": 2, "minute": 11}
